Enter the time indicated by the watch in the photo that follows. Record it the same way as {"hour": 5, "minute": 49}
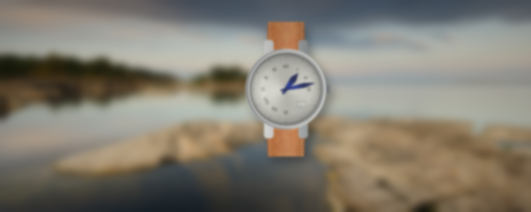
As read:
{"hour": 1, "minute": 13}
